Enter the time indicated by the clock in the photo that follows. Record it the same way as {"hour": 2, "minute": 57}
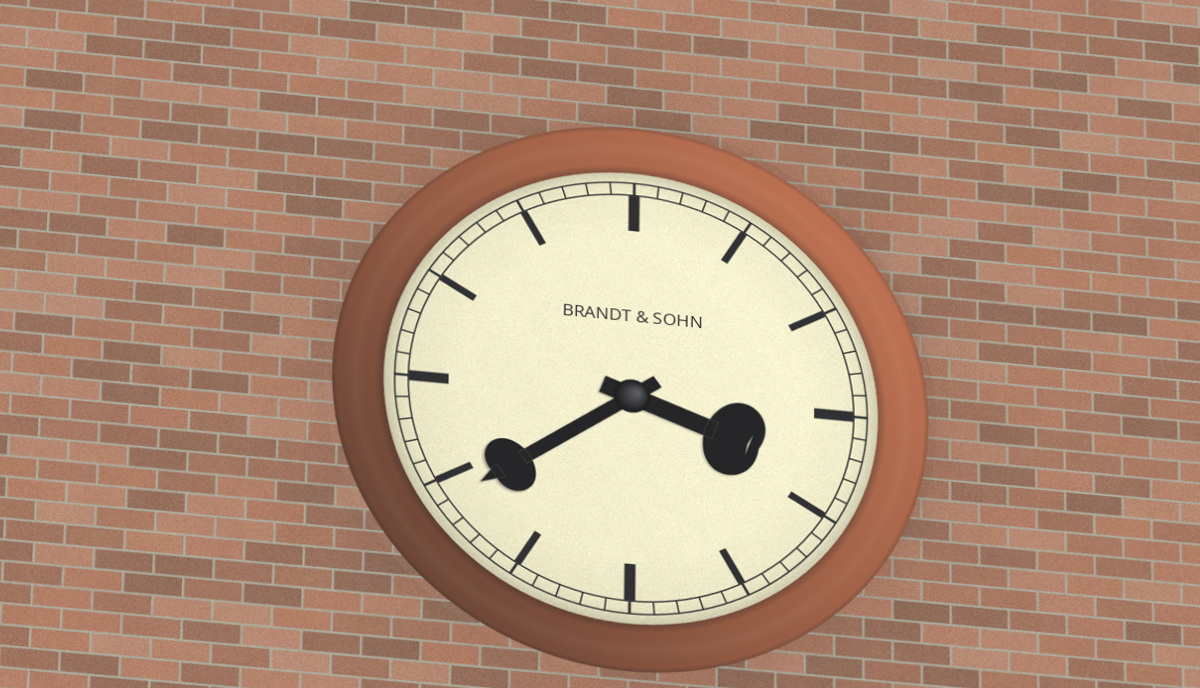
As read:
{"hour": 3, "minute": 39}
